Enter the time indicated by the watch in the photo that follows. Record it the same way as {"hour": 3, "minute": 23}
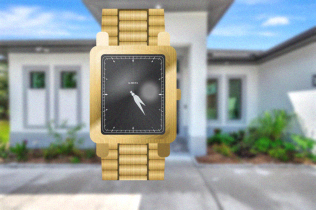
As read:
{"hour": 4, "minute": 25}
